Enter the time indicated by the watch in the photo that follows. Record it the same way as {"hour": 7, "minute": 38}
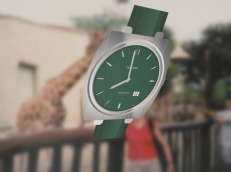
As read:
{"hour": 7, "minute": 59}
